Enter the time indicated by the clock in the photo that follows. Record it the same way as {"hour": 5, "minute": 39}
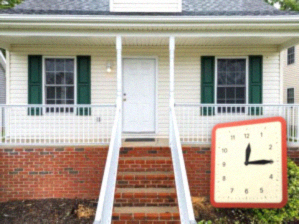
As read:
{"hour": 12, "minute": 15}
